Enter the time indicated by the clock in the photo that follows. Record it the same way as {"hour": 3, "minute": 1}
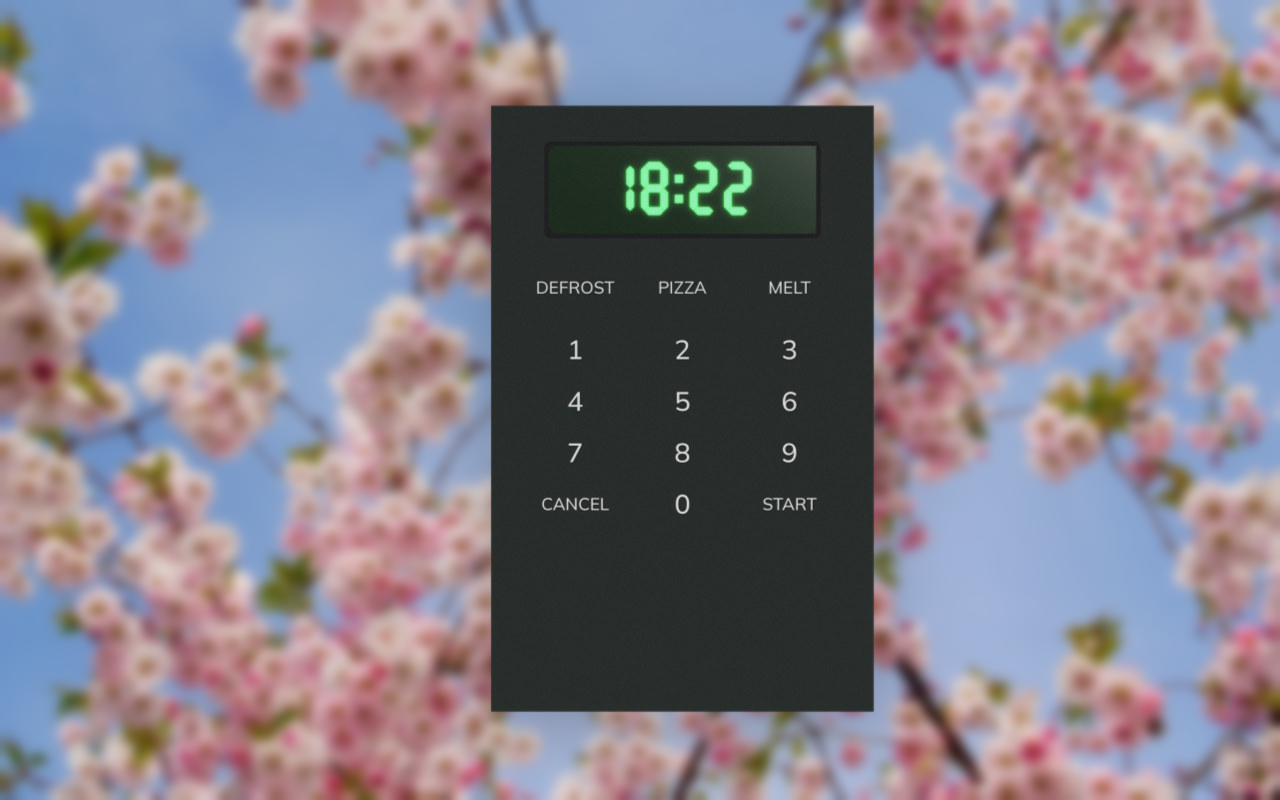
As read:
{"hour": 18, "minute": 22}
